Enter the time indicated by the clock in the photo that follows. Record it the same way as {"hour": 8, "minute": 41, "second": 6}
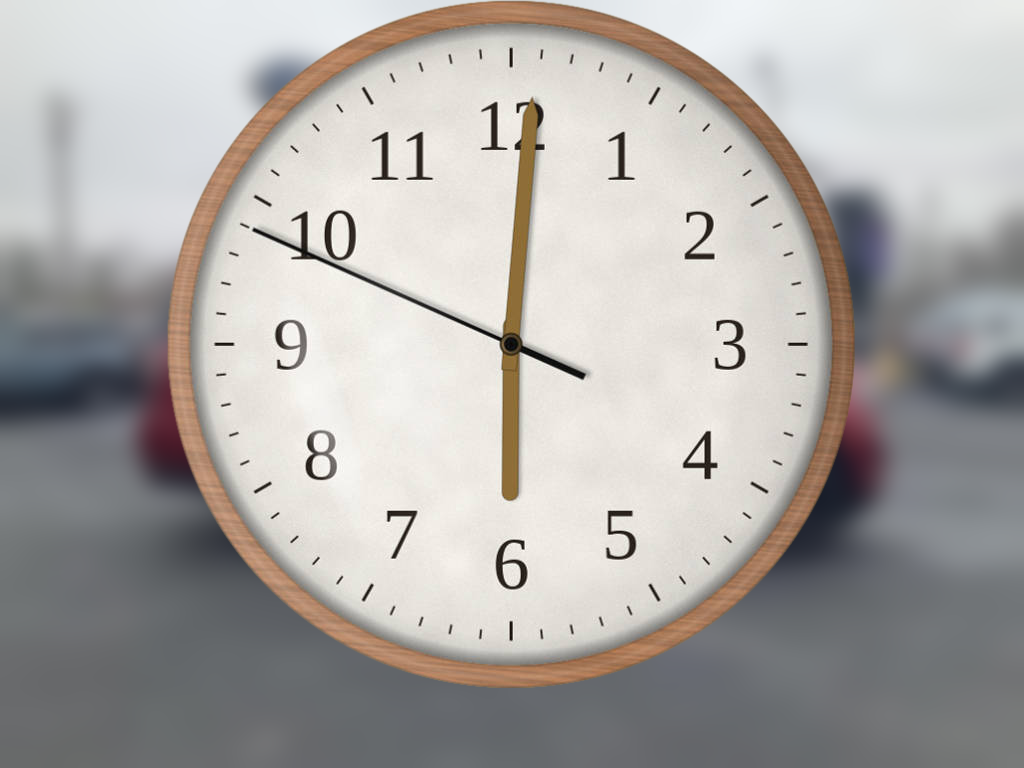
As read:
{"hour": 6, "minute": 0, "second": 49}
